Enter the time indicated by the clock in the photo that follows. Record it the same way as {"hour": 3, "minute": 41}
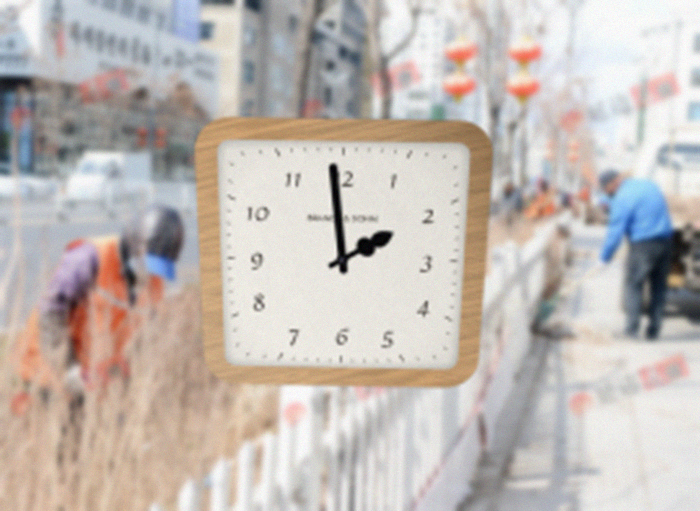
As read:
{"hour": 1, "minute": 59}
